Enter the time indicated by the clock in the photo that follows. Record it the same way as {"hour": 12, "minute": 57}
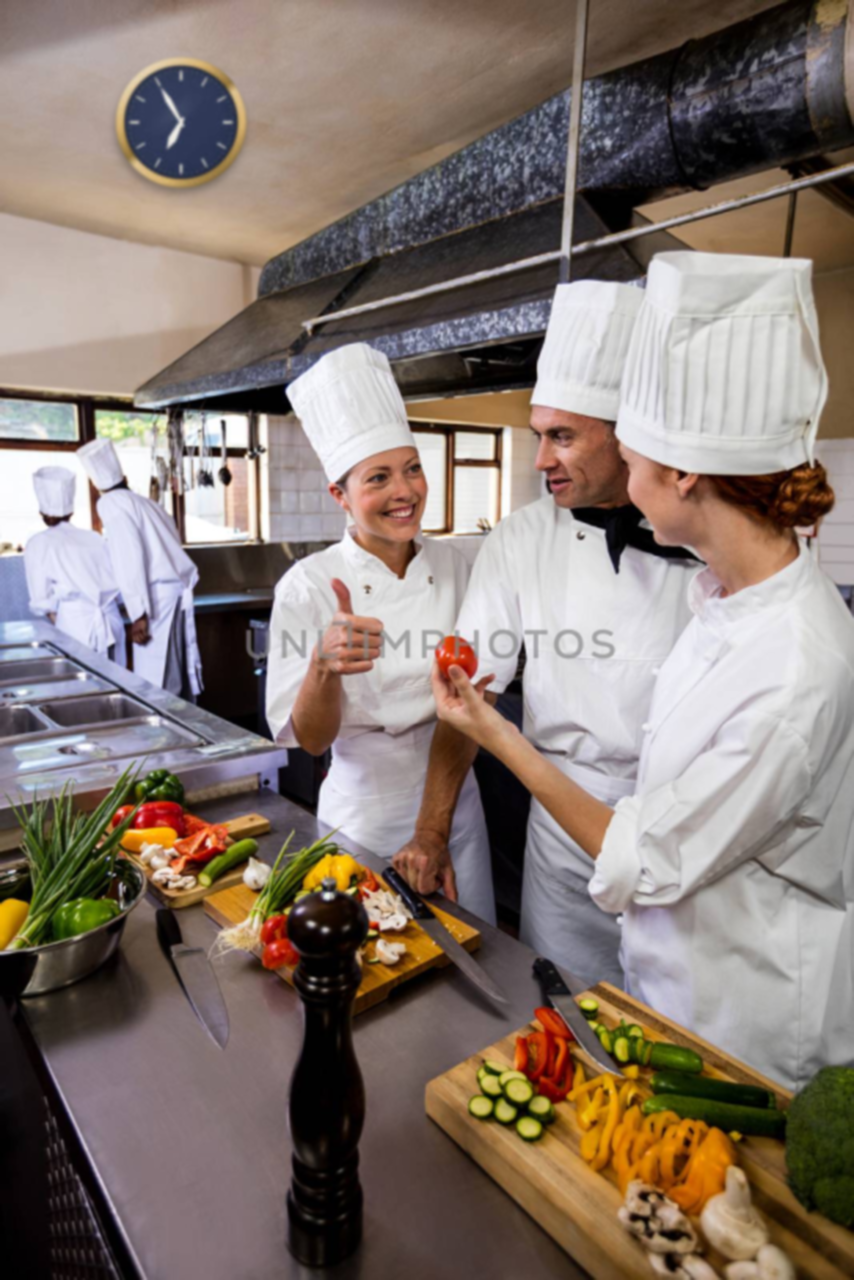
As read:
{"hour": 6, "minute": 55}
